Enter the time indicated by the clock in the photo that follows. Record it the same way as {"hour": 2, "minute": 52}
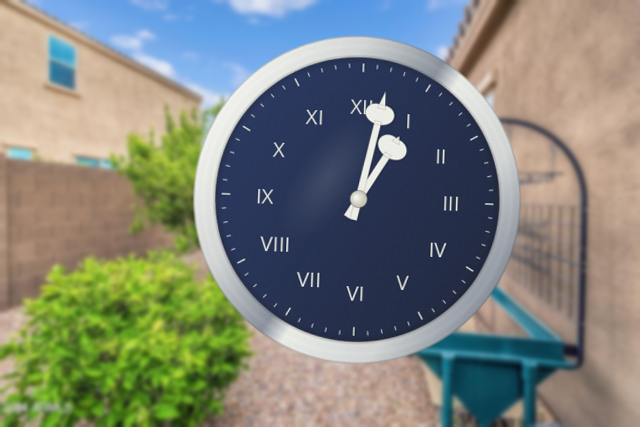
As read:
{"hour": 1, "minute": 2}
